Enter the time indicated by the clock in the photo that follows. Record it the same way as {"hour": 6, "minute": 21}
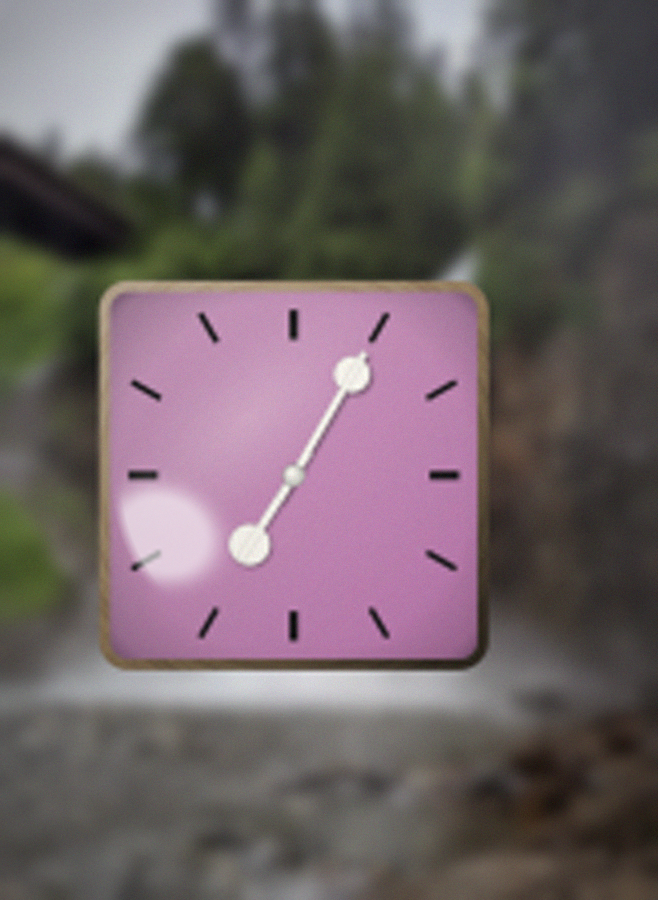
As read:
{"hour": 7, "minute": 5}
